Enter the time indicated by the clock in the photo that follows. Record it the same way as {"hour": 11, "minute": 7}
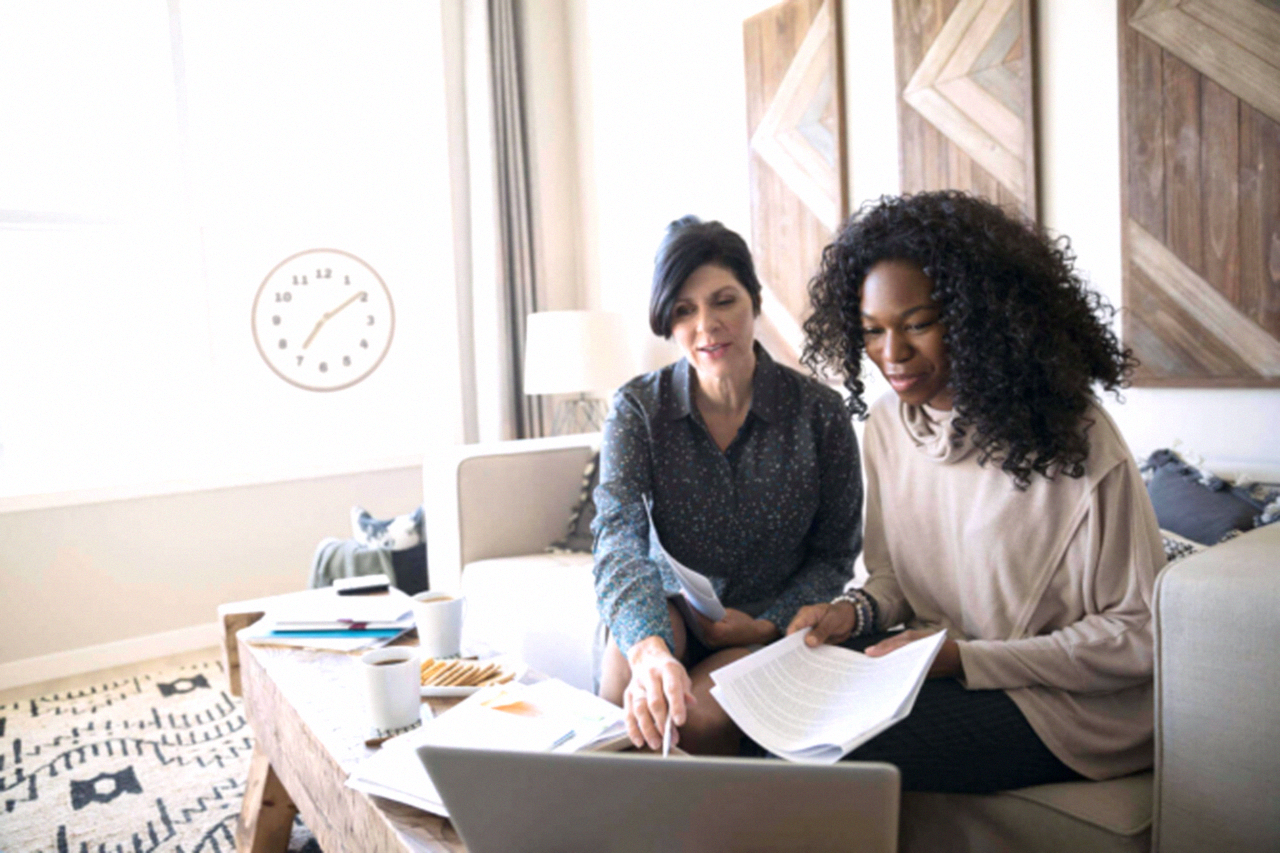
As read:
{"hour": 7, "minute": 9}
